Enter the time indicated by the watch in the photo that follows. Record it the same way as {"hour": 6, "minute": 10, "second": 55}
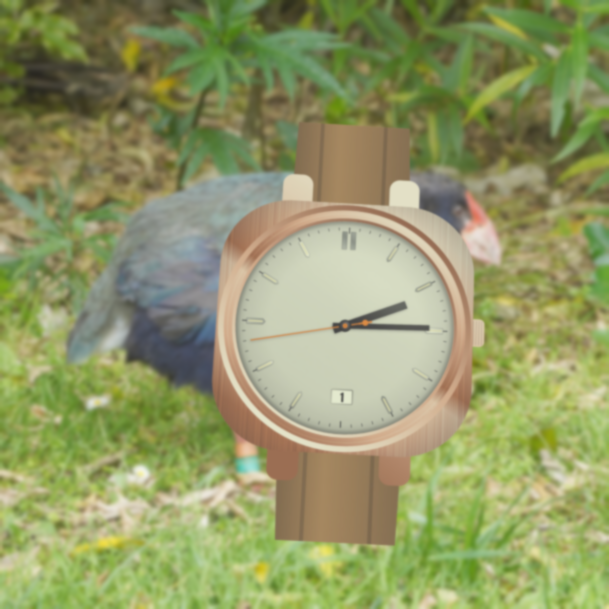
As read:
{"hour": 2, "minute": 14, "second": 43}
